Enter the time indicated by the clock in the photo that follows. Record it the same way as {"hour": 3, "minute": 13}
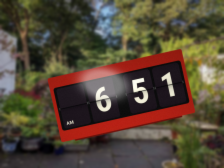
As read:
{"hour": 6, "minute": 51}
